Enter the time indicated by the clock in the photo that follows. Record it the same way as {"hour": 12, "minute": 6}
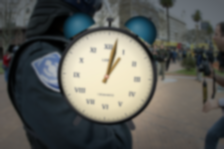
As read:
{"hour": 1, "minute": 2}
